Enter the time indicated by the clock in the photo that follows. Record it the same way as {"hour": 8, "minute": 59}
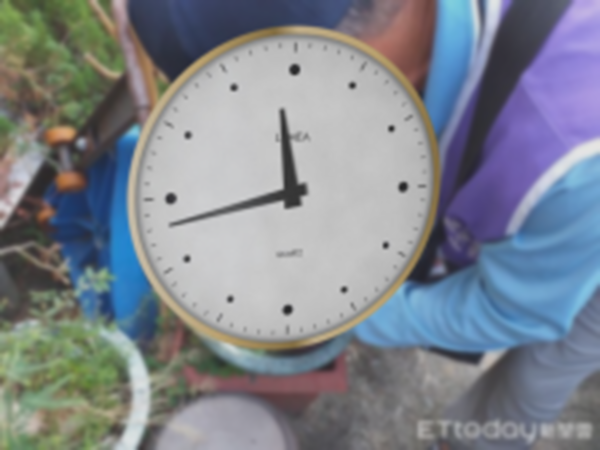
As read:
{"hour": 11, "minute": 43}
